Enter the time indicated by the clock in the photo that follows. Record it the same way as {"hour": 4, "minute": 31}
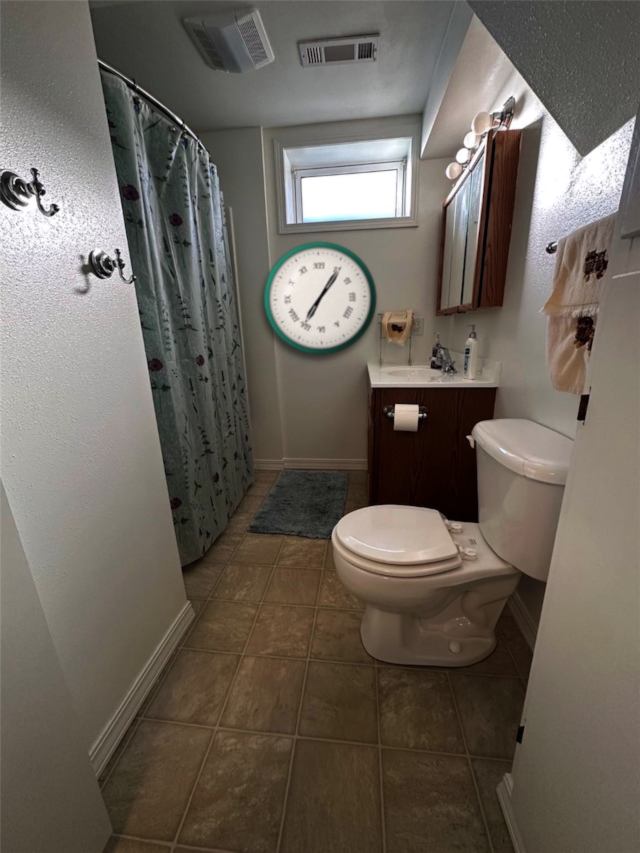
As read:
{"hour": 7, "minute": 6}
